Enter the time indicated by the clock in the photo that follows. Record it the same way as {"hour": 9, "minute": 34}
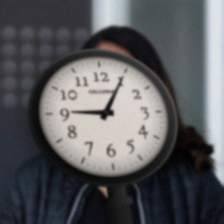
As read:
{"hour": 9, "minute": 5}
